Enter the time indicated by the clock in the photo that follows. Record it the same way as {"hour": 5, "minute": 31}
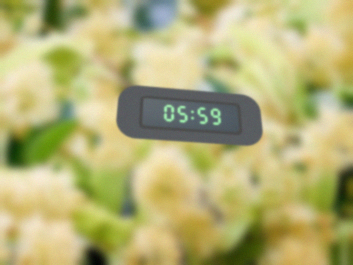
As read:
{"hour": 5, "minute": 59}
